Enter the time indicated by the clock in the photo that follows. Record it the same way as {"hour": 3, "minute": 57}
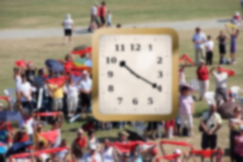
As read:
{"hour": 10, "minute": 20}
